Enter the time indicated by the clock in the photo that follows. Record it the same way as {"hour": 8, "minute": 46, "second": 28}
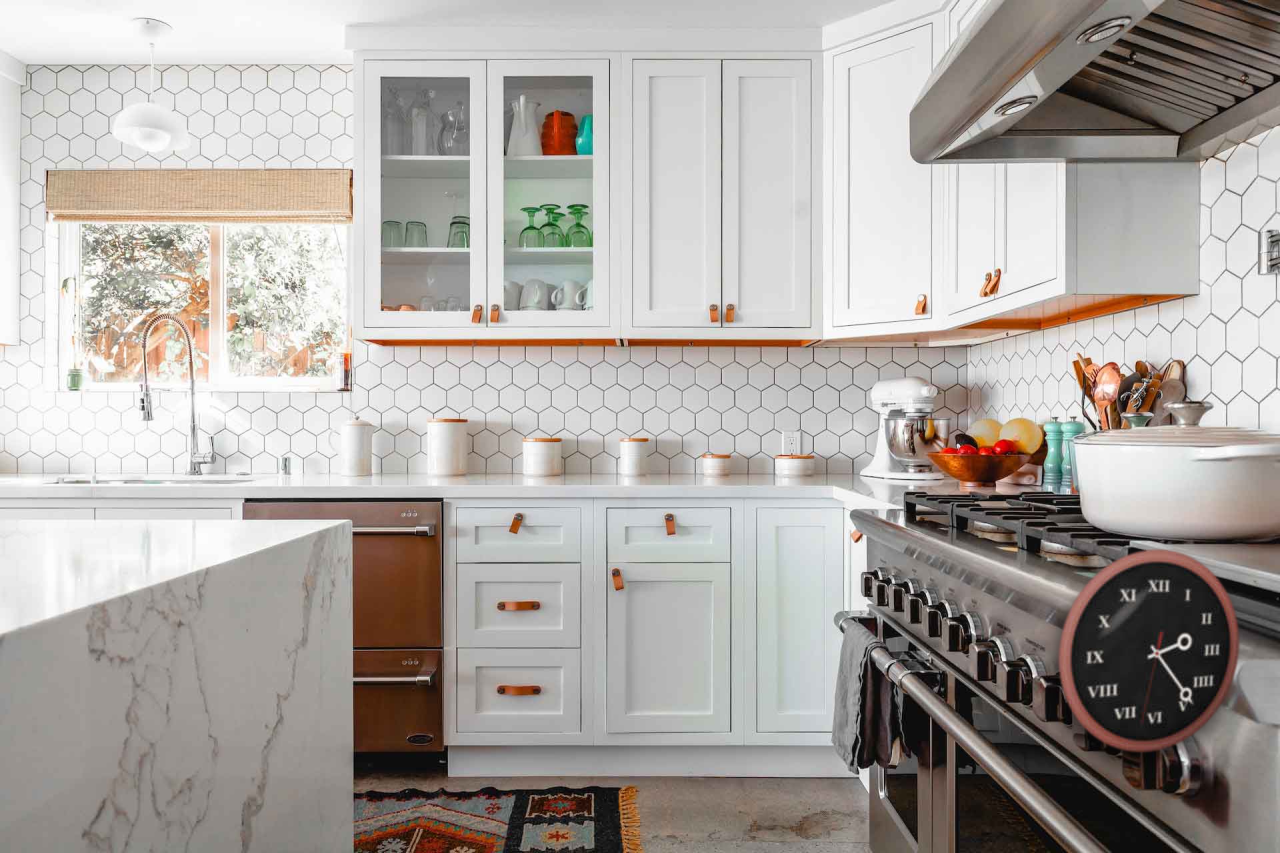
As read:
{"hour": 2, "minute": 23, "second": 32}
